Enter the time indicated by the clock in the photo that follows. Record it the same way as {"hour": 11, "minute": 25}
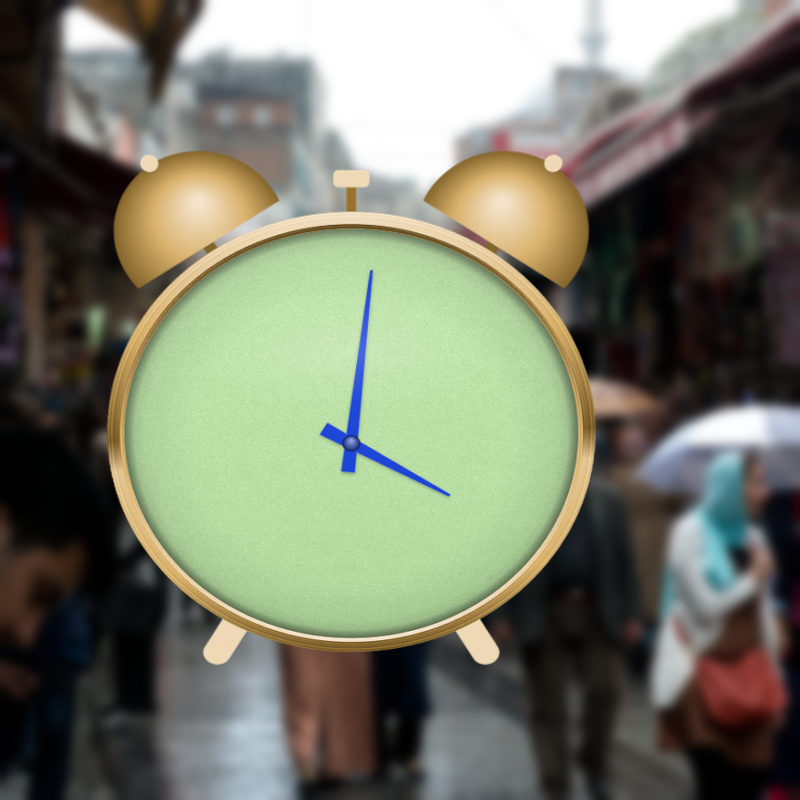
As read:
{"hour": 4, "minute": 1}
